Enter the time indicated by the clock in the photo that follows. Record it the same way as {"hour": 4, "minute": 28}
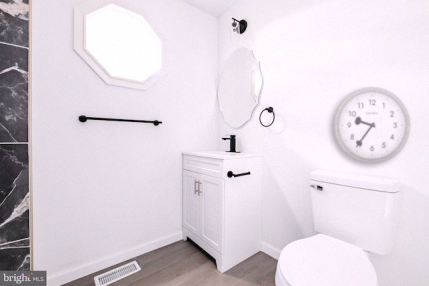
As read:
{"hour": 9, "minute": 36}
